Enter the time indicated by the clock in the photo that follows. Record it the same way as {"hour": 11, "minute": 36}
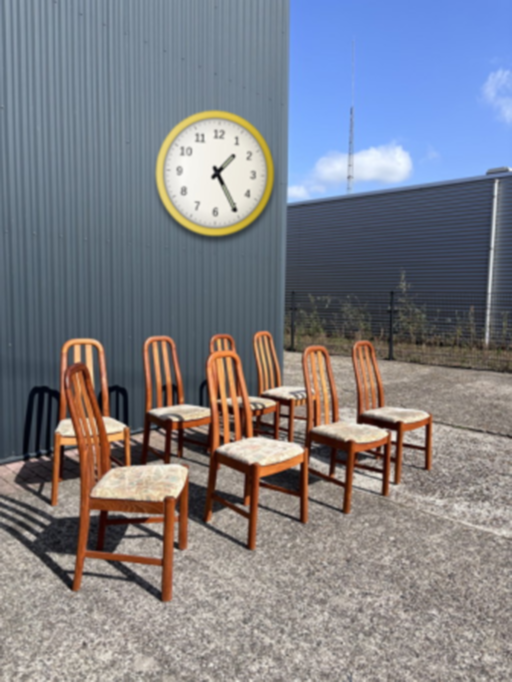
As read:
{"hour": 1, "minute": 25}
